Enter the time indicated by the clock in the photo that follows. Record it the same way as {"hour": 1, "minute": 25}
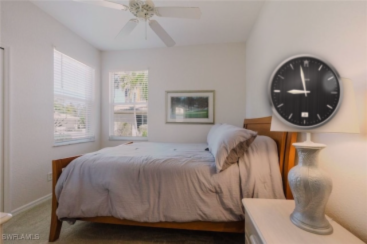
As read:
{"hour": 8, "minute": 58}
